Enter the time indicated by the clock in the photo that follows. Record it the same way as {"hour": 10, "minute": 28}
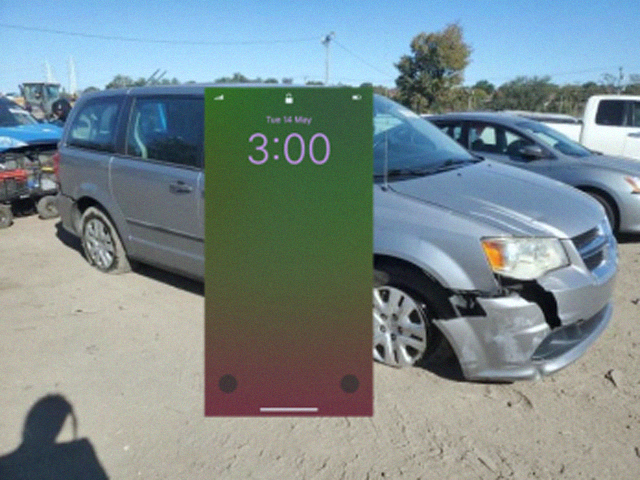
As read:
{"hour": 3, "minute": 0}
